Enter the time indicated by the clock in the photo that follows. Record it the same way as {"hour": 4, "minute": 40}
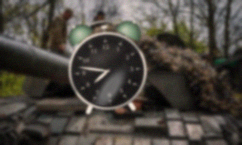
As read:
{"hour": 7, "minute": 47}
